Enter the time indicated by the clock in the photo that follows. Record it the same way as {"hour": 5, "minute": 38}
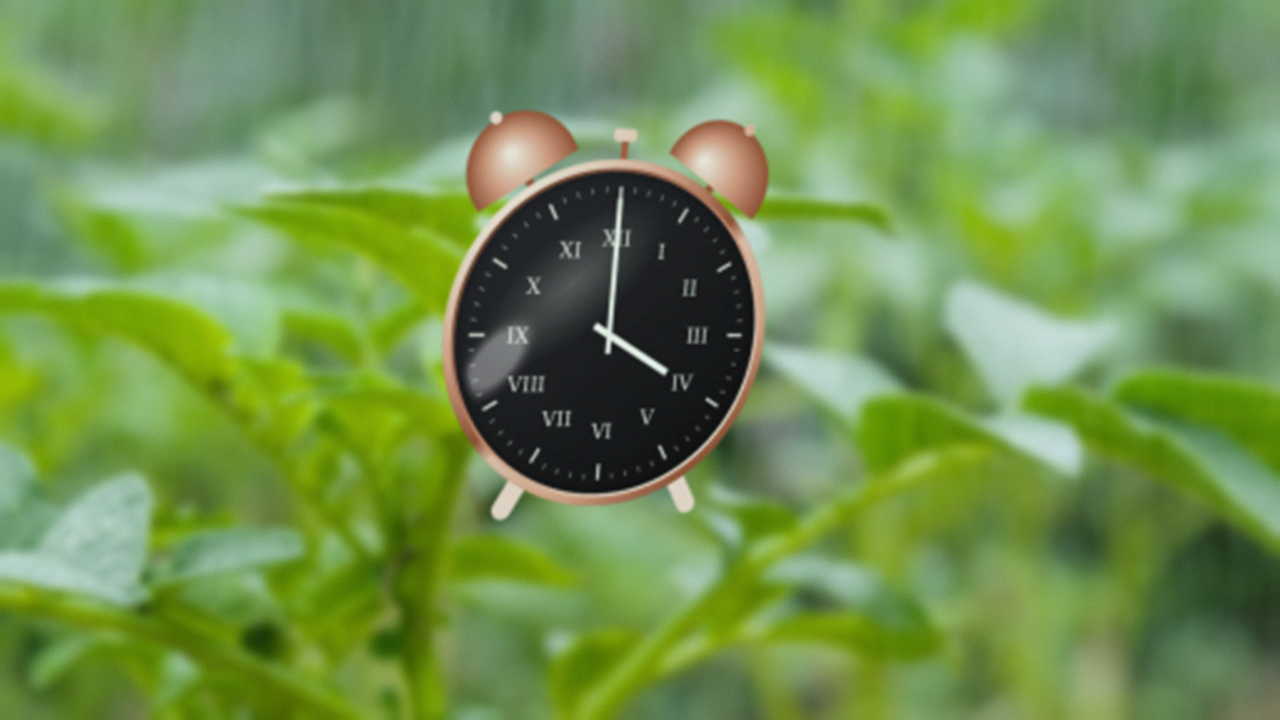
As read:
{"hour": 4, "minute": 0}
